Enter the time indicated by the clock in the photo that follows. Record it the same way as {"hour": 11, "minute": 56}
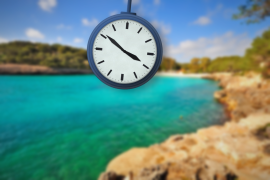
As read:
{"hour": 3, "minute": 51}
